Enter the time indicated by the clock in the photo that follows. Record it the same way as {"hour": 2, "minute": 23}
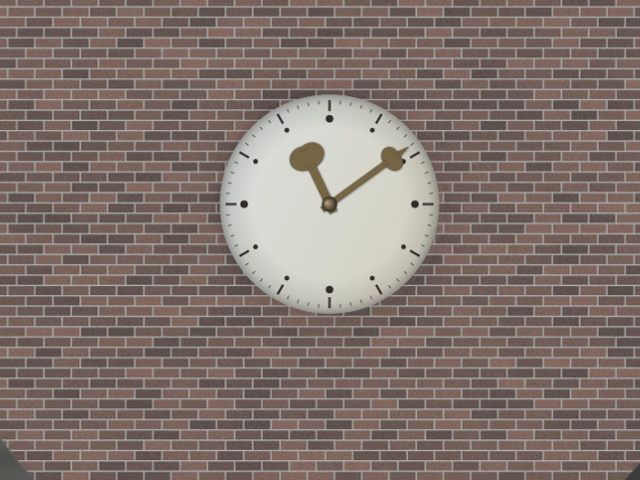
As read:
{"hour": 11, "minute": 9}
